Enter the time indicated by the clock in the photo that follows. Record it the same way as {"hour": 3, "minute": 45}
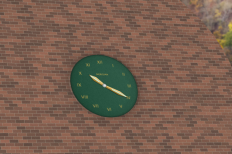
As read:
{"hour": 10, "minute": 20}
